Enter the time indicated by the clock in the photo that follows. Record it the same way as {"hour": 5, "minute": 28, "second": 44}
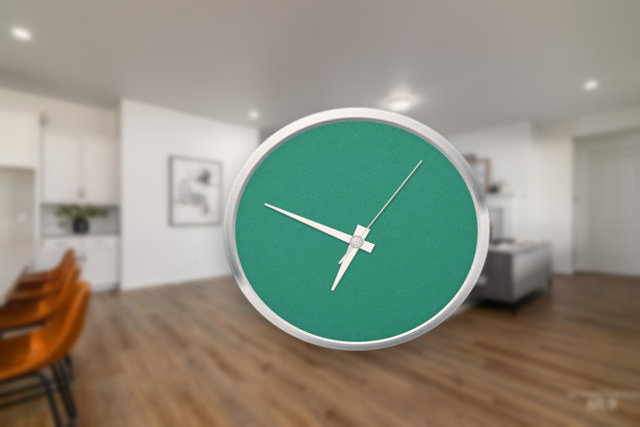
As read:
{"hour": 6, "minute": 49, "second": 6}
